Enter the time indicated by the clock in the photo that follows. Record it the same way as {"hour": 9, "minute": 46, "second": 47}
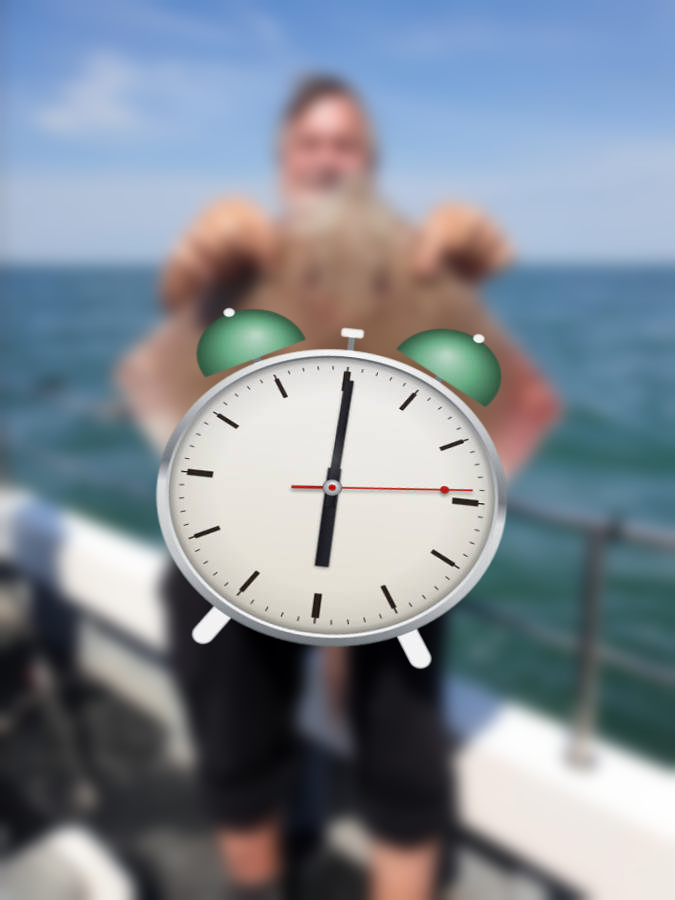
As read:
{"hour": 6, "minute": 0, "second": 14}
